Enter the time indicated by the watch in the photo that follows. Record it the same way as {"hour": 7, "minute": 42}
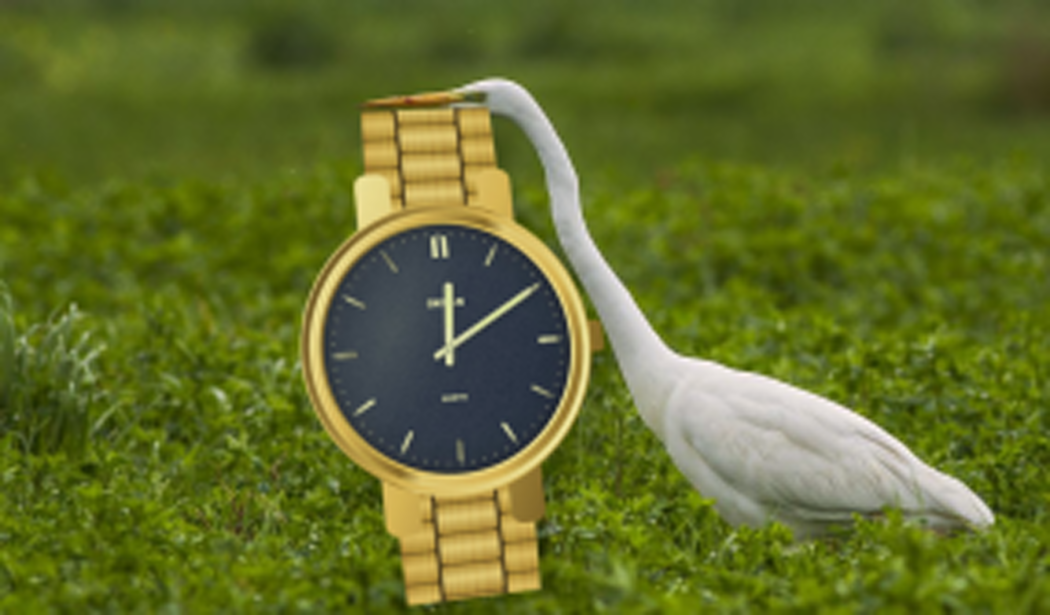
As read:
{"hour": 12, "minute": 10}
